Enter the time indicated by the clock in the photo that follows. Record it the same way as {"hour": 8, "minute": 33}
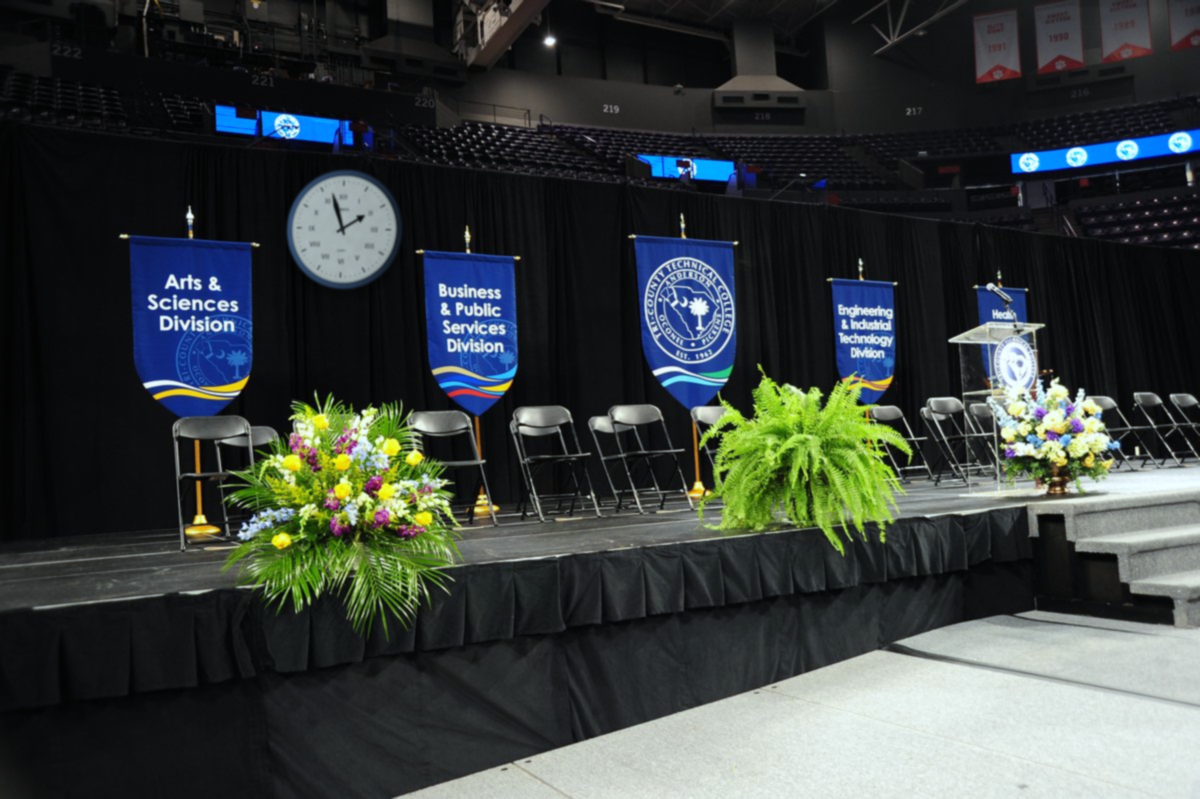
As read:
{"hour": 1, "minute": 57}
